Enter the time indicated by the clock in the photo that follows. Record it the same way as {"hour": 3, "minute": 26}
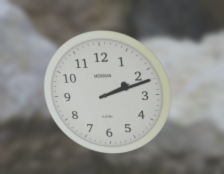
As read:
{"hour": 2, "minute": 12}
